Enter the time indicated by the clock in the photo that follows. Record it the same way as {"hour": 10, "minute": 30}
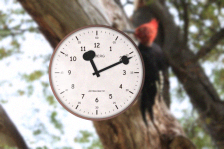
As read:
{"hour": 11, "minute": 11}
